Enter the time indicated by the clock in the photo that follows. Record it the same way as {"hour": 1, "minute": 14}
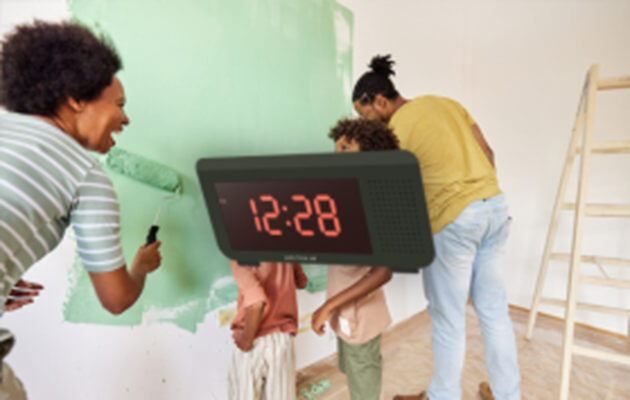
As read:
{"hour": 12, "minute": 28}
